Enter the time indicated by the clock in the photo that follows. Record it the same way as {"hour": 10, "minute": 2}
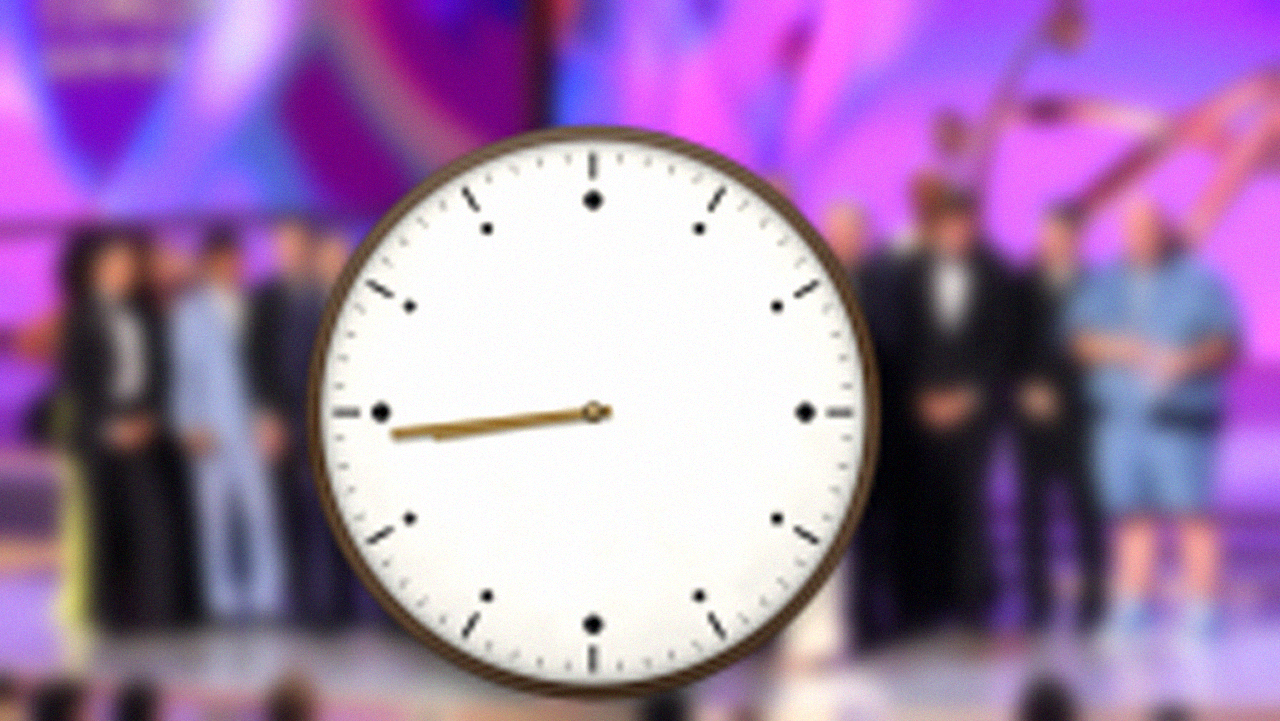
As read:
{"hour": 8, "minute": 44}
